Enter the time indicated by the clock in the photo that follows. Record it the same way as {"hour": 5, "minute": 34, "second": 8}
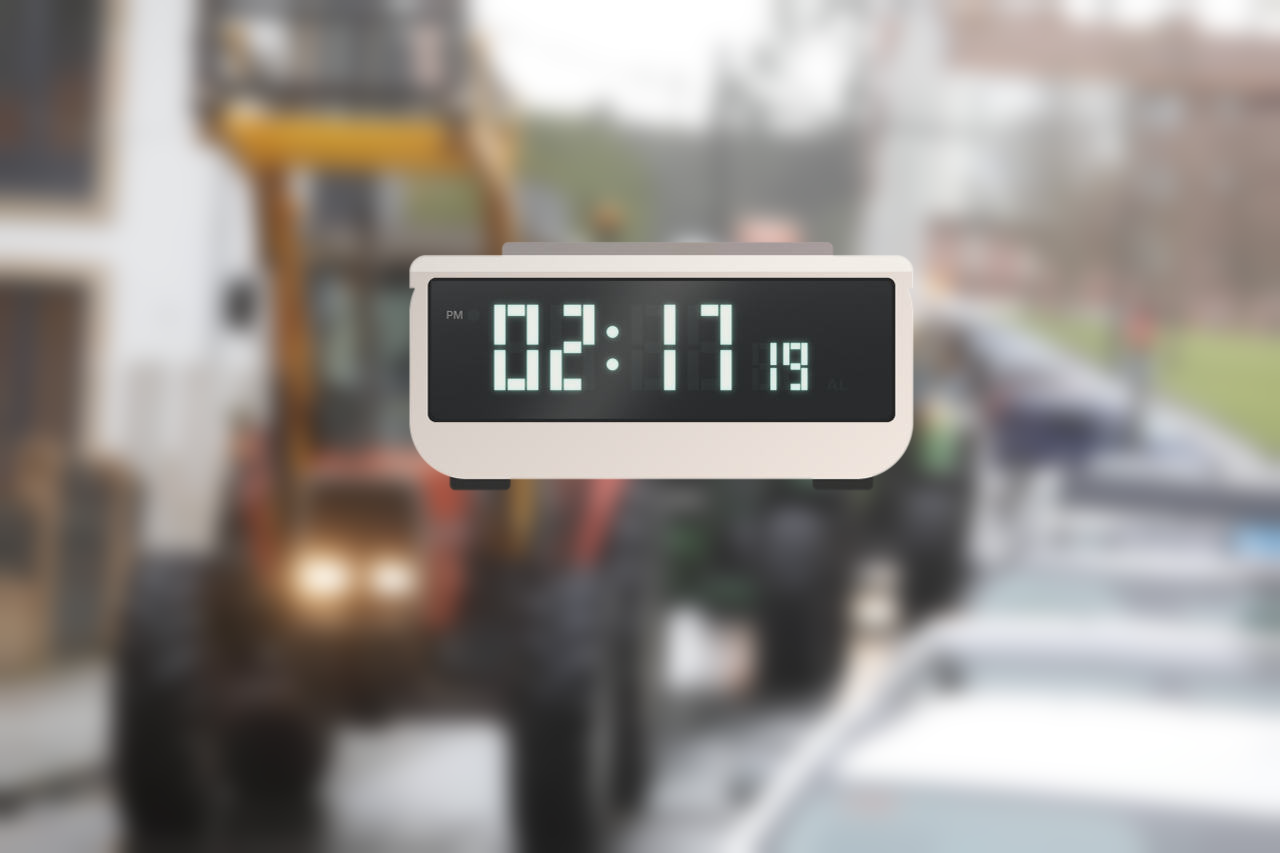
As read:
{"hour": 2, "minute": 17, "second": 19}
